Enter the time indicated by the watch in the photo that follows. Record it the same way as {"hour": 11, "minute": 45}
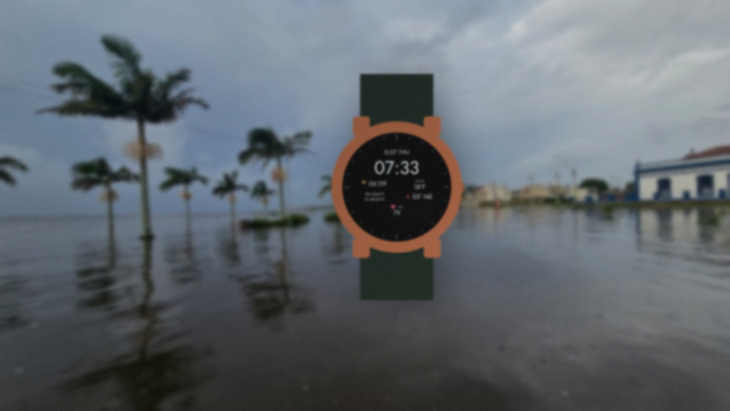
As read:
{"hour": 7, "minute": 33}
